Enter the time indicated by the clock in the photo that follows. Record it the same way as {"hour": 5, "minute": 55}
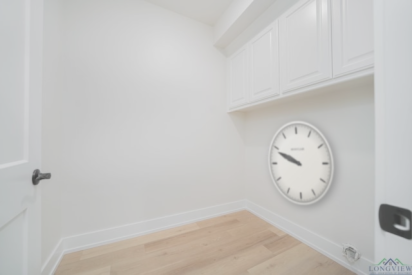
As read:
{"hour": 9, "minute": 49}
